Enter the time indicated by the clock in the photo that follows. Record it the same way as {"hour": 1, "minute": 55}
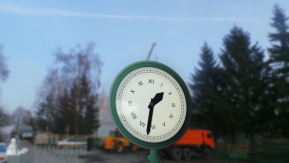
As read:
{"hour": 1, "minute": 32}
